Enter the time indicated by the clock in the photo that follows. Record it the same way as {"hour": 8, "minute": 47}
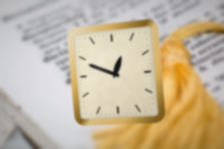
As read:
{"hour": 12, "minute": 49}
